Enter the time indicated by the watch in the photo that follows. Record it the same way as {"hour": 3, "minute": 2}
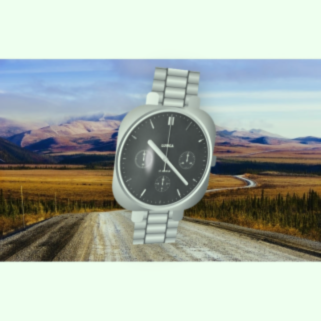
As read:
{"hour": 10, "minute": 22}
